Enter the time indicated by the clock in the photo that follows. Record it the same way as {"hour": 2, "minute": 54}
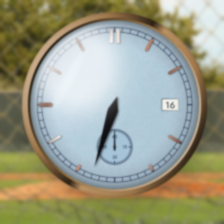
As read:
{"hour": 6, "minute": 33}
